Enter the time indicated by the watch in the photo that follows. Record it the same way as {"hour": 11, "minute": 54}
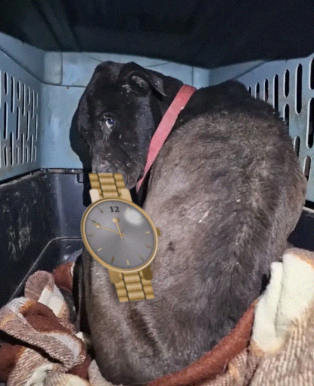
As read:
{"hour": 11, "minute": 49}
